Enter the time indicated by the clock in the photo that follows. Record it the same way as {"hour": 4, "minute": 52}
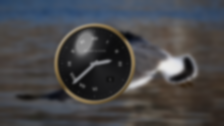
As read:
{"hour": 2, "minute": 38}
